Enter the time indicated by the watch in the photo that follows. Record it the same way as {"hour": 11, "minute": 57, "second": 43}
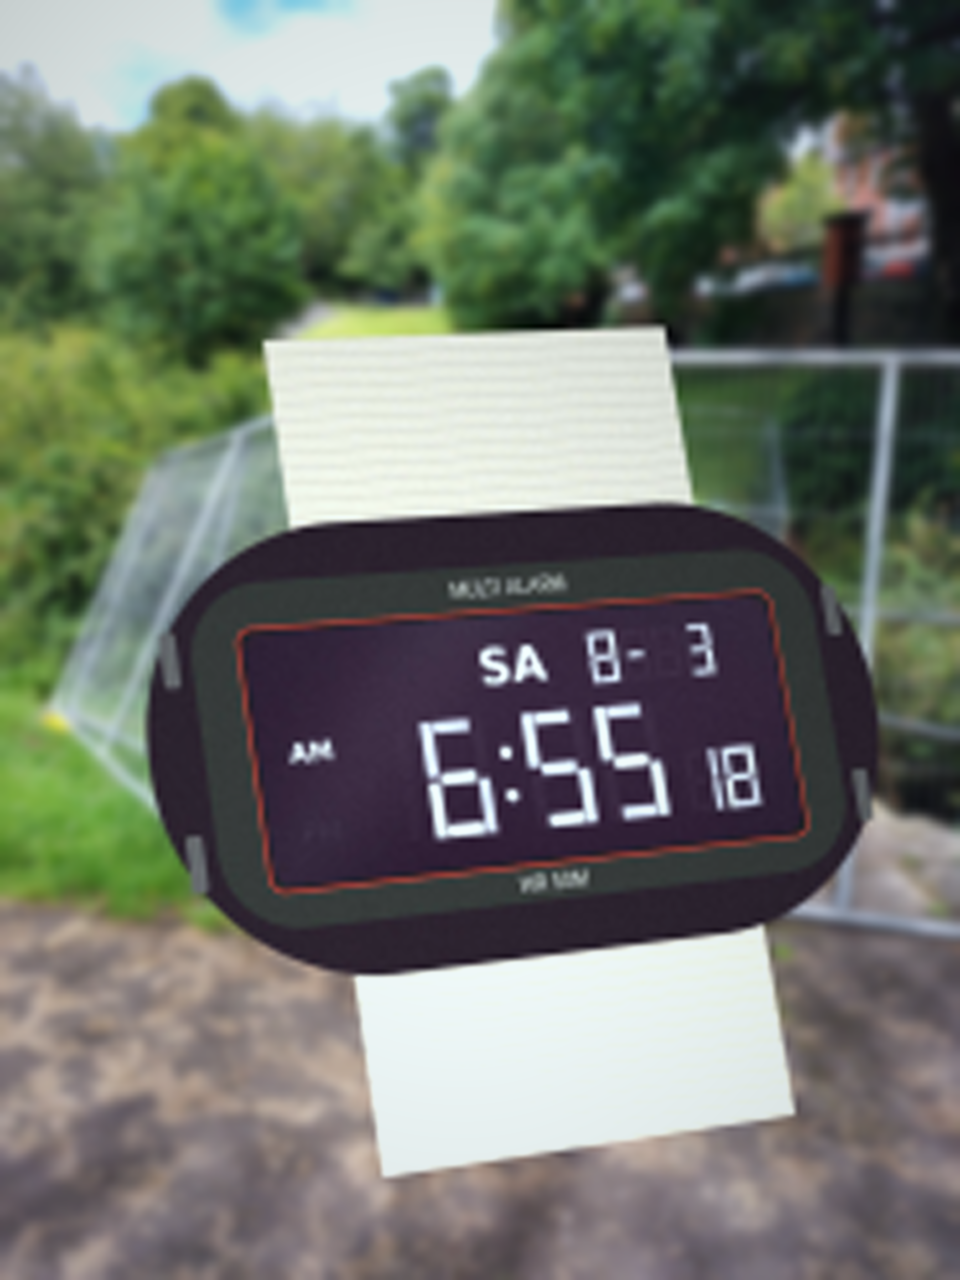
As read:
{"hour": 6, "minute": 55, "second": 18}
